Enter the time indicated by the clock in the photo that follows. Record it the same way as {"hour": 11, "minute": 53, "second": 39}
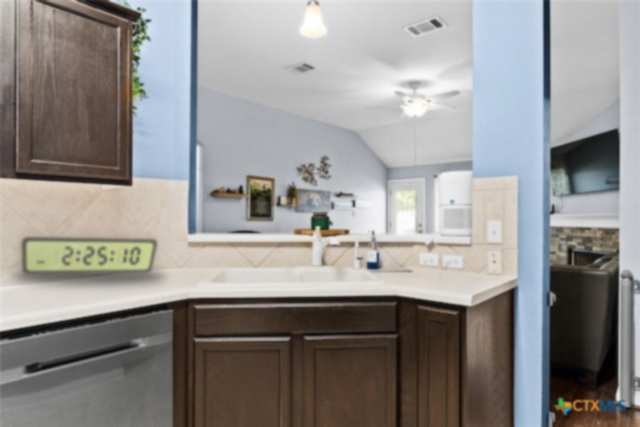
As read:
{"hour": 2, "minute": 25, "second": 10}
